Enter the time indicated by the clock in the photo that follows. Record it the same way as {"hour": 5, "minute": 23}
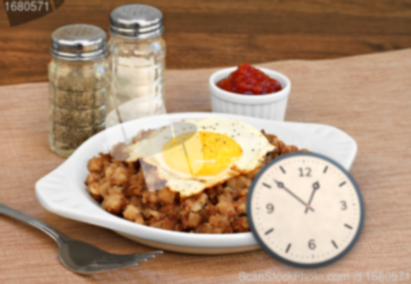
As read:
{"hour": 12, "minute": 52}
